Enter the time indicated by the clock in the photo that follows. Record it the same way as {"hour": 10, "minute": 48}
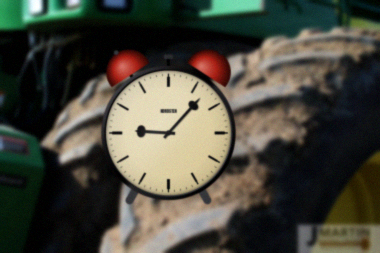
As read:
{"hour": 9, "minute": 7}
